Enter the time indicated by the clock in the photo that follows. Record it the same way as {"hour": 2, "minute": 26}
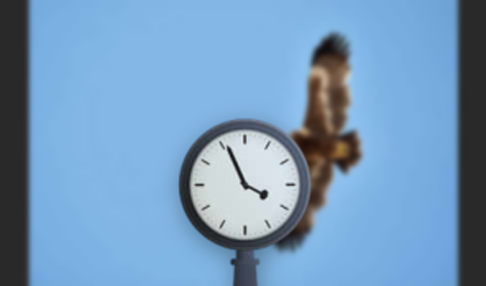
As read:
{"hour": 3, "minute": 56}
